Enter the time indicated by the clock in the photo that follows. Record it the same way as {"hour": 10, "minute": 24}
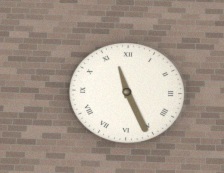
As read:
{"hour": 11, "minute": 26}
